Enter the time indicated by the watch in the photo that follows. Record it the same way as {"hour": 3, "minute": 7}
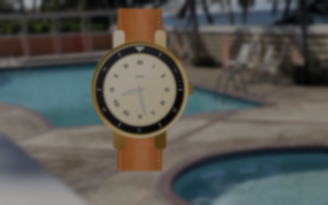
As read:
{"hour": 8, "minute": 28}
